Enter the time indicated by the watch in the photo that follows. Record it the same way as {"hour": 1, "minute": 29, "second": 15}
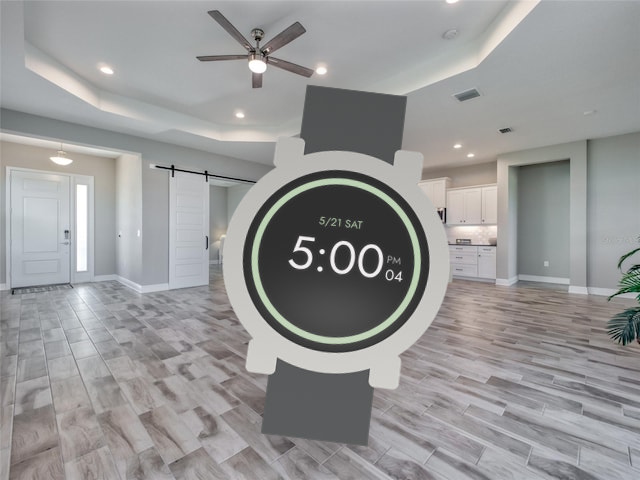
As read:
{"hour": 5, "minute": 0, "second": 4}
